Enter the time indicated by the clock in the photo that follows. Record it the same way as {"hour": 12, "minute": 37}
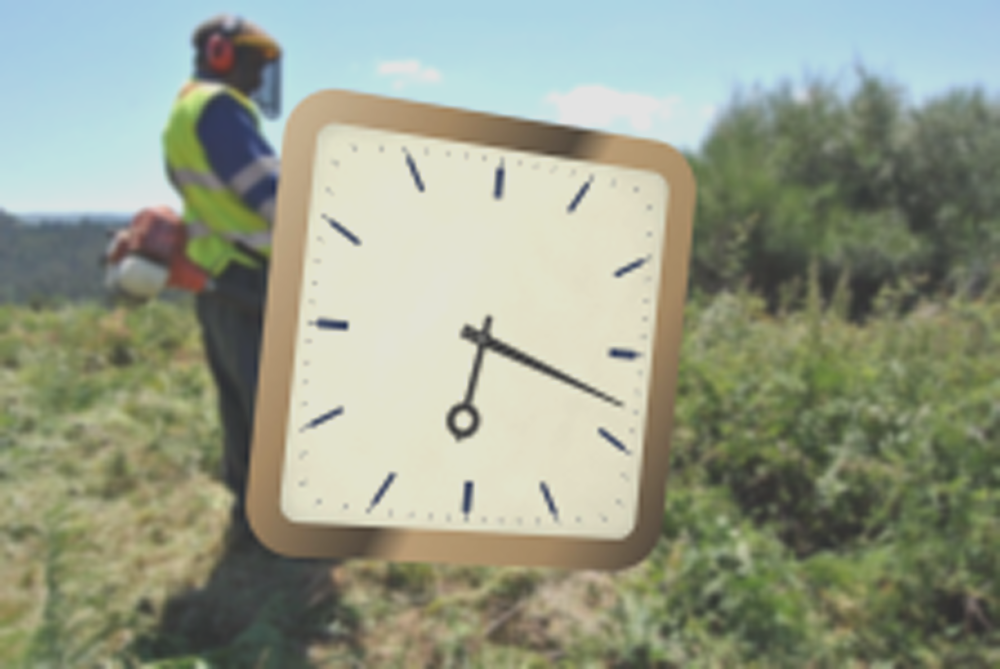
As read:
{"hour": 6, "minute": 18}
